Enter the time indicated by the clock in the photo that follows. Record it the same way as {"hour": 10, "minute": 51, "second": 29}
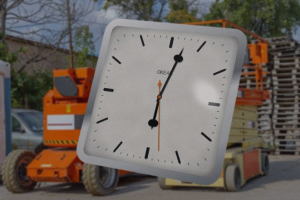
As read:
{"hour": 6, "minute": 2, "second": 28}
